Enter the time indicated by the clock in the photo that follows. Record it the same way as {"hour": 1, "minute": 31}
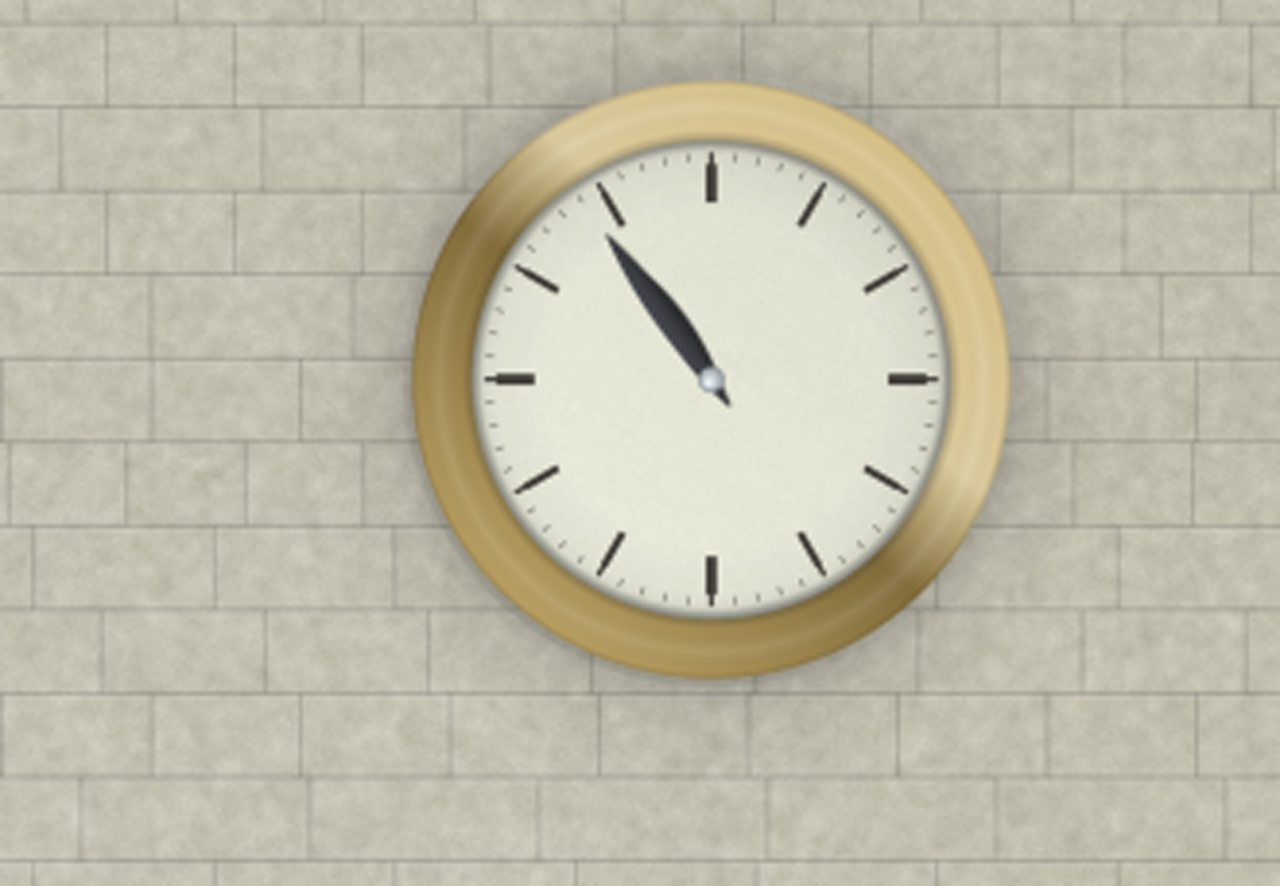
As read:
{"hour": 10, "minute": 54}
